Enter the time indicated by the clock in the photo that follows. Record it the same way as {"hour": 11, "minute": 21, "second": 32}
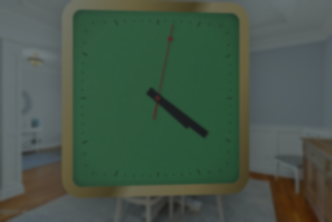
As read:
{"hour": 4, "minute": 21, "second": 2}
